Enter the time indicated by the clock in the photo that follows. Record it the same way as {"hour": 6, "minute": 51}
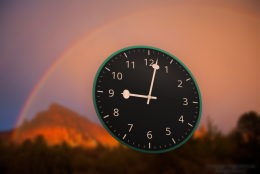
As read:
{"hour": 9, "minute": 2}
